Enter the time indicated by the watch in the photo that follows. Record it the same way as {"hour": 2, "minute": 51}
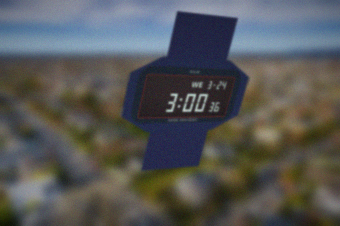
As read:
{"hour": 3, "minute": 0}
